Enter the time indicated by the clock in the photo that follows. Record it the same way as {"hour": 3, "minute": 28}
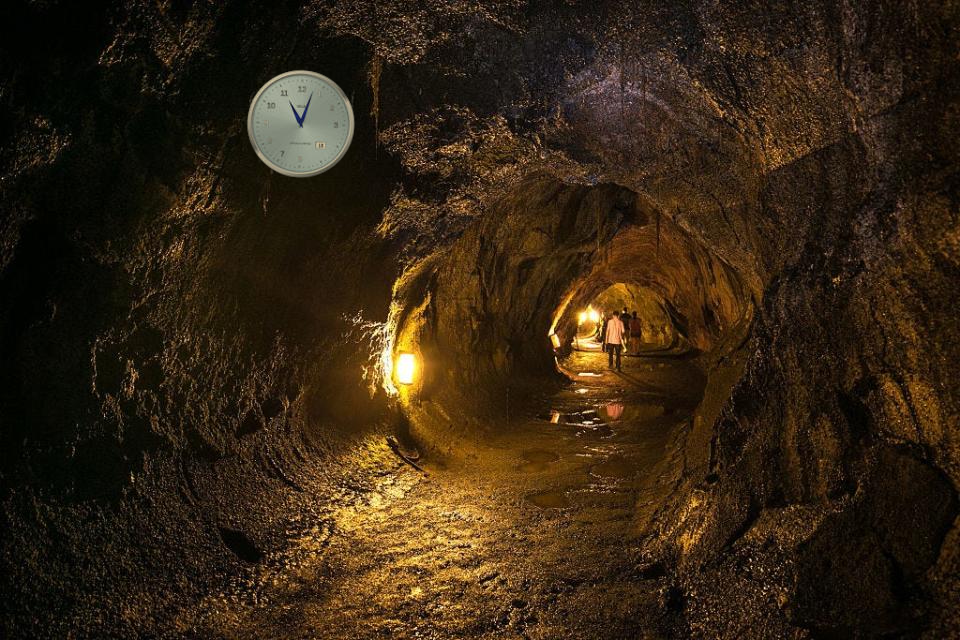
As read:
{"hour": 11, "minute": 3}
